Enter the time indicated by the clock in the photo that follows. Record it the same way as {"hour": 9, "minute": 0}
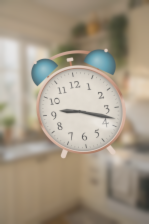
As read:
{"hour": 9, "minute": 18}
